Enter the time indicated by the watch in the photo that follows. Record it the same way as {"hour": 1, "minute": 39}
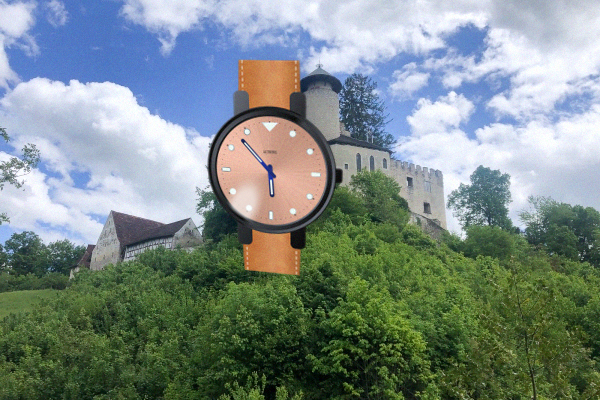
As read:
{"hour": 5, "minute": 53}
